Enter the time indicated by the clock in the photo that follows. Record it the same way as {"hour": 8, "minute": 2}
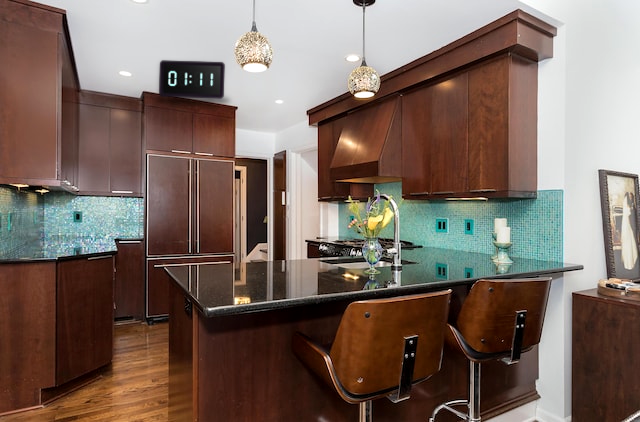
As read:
{"hour": 1, "minute": 11}
